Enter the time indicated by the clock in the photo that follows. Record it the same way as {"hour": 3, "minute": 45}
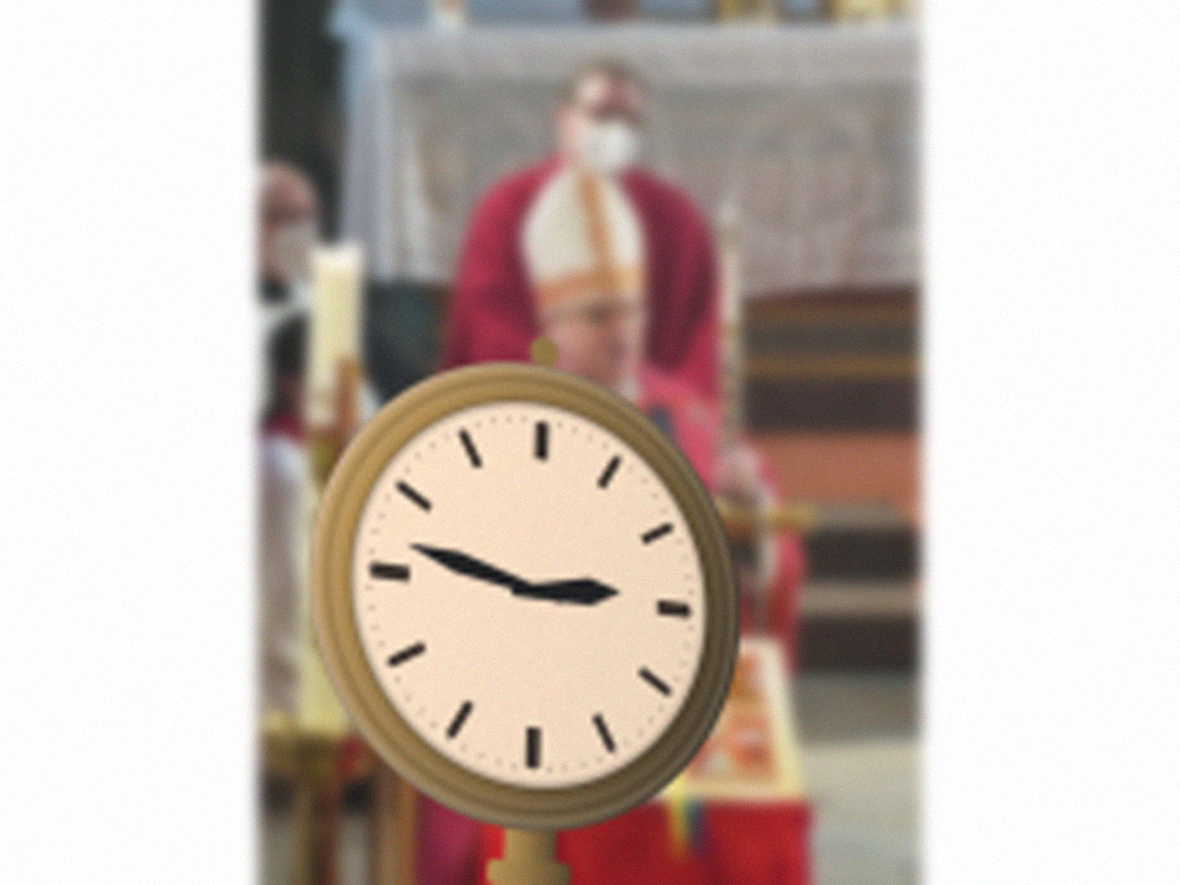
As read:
{"hour": 2, "minute": 47}
